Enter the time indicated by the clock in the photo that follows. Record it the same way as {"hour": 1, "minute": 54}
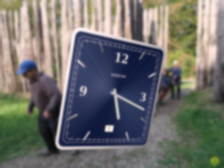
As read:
{"hour": 5, "minute": 18}
